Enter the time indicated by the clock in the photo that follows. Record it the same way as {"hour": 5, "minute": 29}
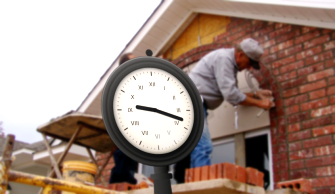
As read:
{"hour": 9, "minute": 18}
